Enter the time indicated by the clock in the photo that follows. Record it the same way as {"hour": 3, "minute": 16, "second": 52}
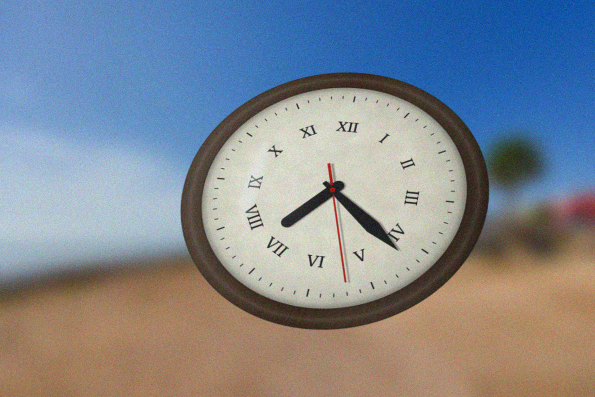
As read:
{"hour": 7, "minute": 21, "second": 27}
